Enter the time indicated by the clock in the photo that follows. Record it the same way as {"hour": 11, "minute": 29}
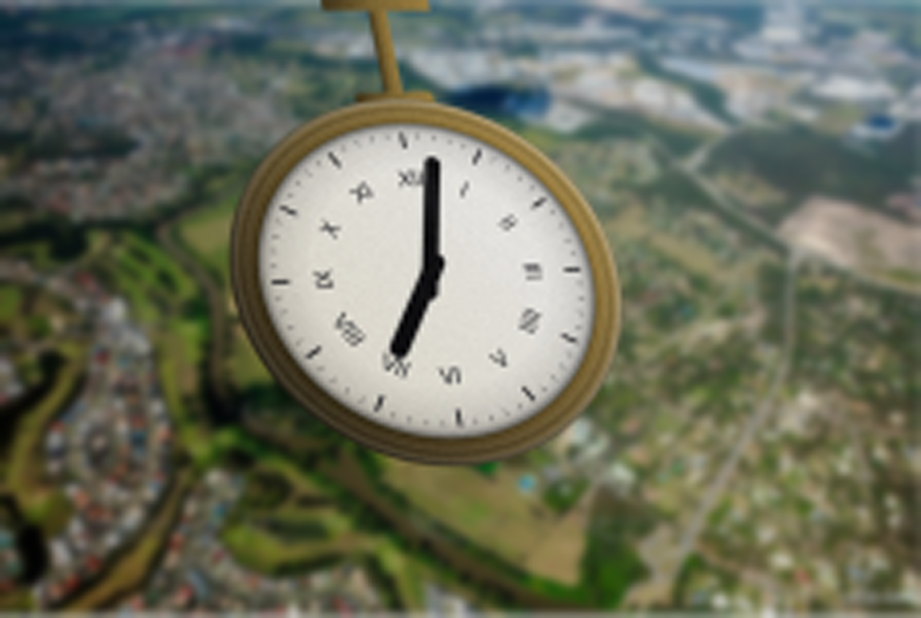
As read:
{"hour": 7, "minute": 2}
